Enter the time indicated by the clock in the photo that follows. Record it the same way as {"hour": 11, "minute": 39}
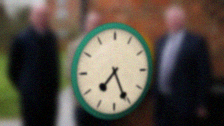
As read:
{"hour": 7, "minute": 26}
